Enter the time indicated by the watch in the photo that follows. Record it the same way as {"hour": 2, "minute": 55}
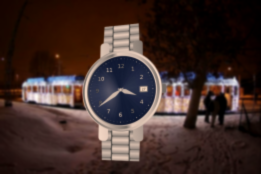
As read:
{"hour": 3, "minute": 39}
